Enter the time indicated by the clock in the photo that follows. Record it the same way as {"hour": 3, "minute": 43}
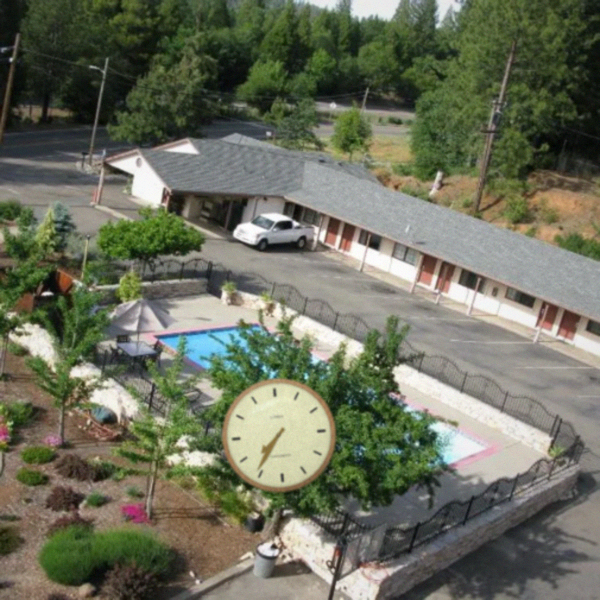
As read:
{"hour": 7, "minute": 36}
